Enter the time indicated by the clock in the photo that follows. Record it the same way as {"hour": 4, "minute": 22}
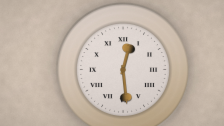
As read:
{"hour": 12, "minute": 29}
